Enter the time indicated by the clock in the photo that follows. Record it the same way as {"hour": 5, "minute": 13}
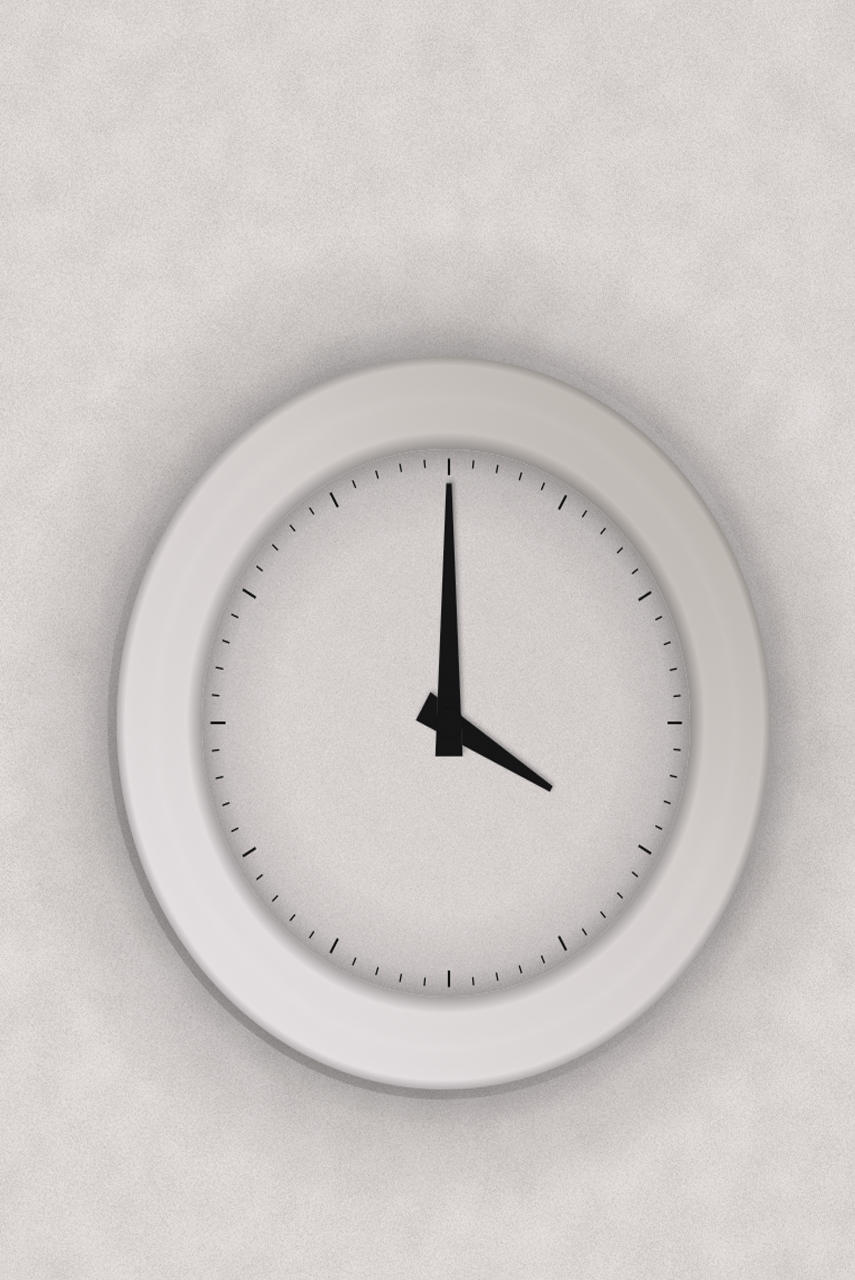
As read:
{"hour": 4, "minute": 0}
